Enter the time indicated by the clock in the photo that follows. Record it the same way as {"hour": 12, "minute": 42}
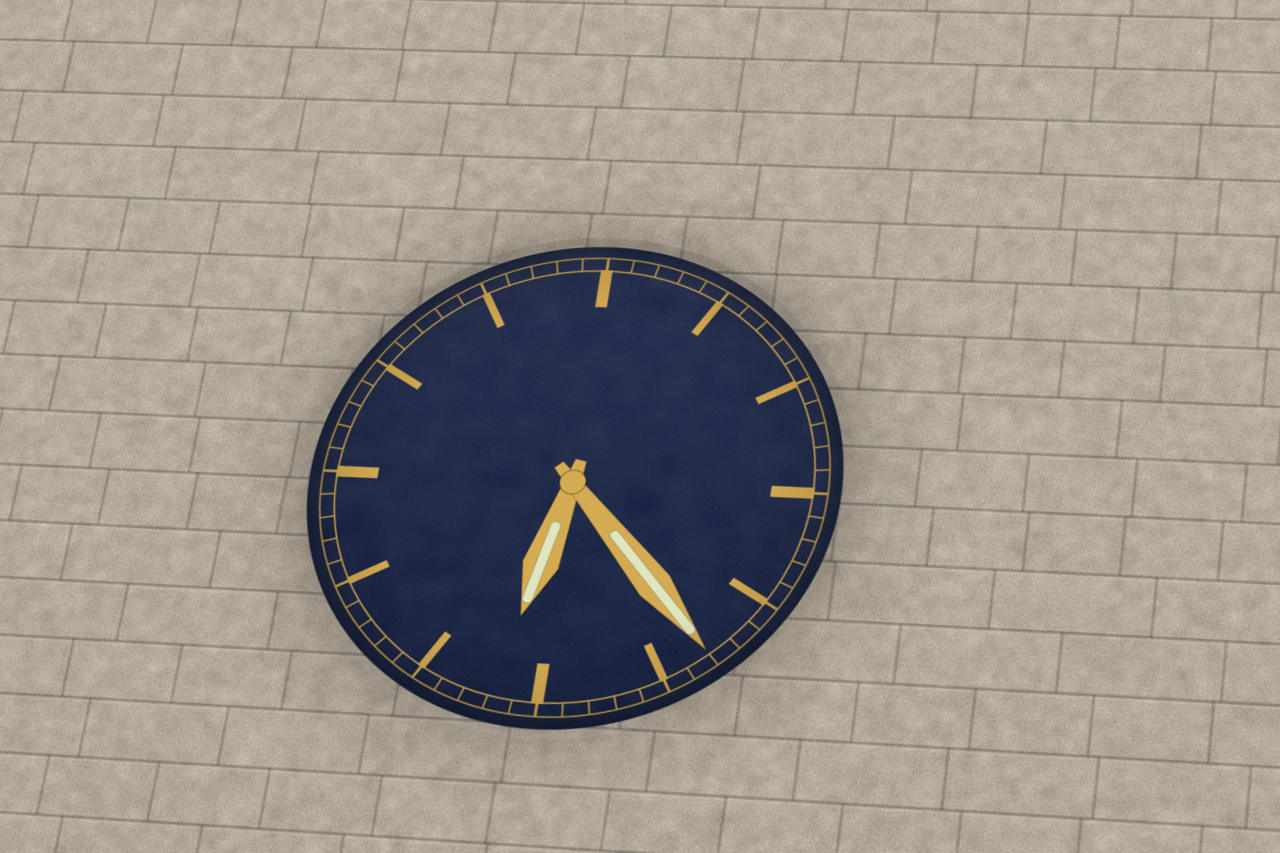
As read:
{"hour": 6, "minute": 23}
